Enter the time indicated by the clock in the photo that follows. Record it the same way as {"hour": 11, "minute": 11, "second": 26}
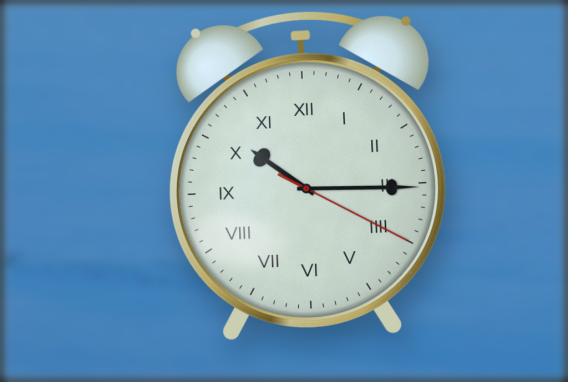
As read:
{"hour": 10, "minute": 15, "second": 20}
